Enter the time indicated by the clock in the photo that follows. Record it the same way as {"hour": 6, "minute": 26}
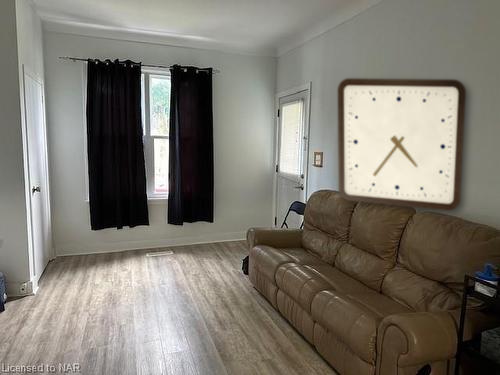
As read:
{"hour": 4, "minute": 36}
